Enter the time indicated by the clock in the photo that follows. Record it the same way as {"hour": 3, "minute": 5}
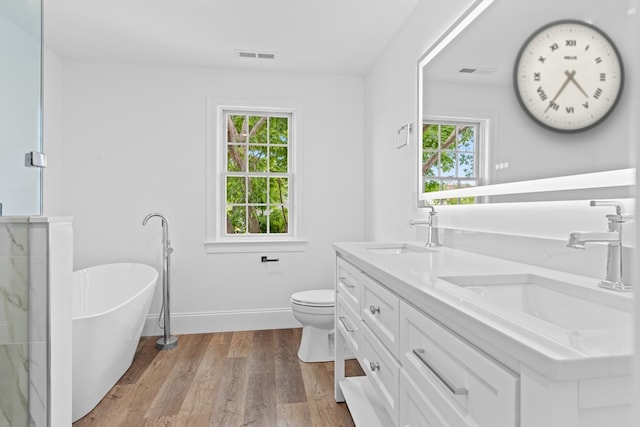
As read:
{"hour": 4, "minute": 36}
